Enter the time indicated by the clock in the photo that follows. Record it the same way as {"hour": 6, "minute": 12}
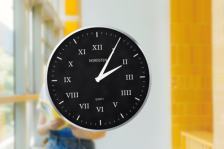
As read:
{"hour": 2, "minute": 5}
